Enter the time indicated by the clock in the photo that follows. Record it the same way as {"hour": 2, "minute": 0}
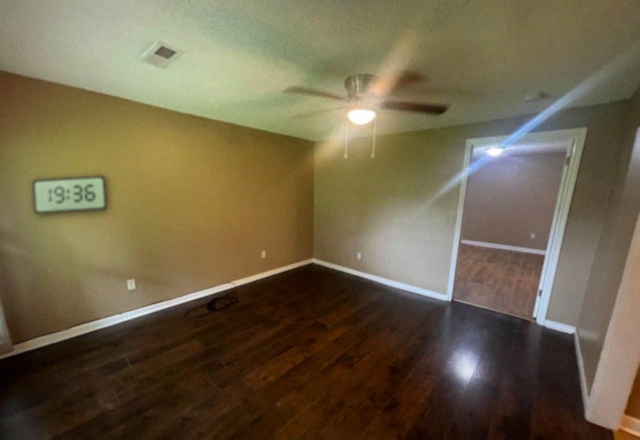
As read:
{"hour": 19, "minute": 36}
